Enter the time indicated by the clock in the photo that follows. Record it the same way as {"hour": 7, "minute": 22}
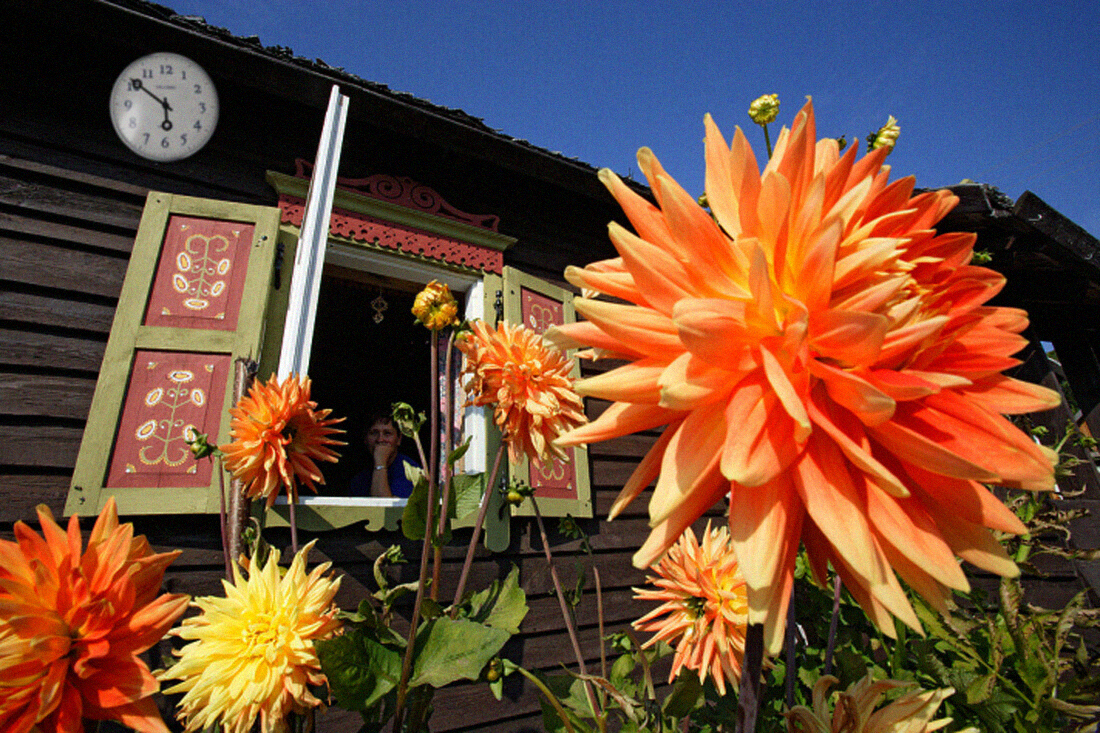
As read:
{"hour": 5, "minute": 51}
